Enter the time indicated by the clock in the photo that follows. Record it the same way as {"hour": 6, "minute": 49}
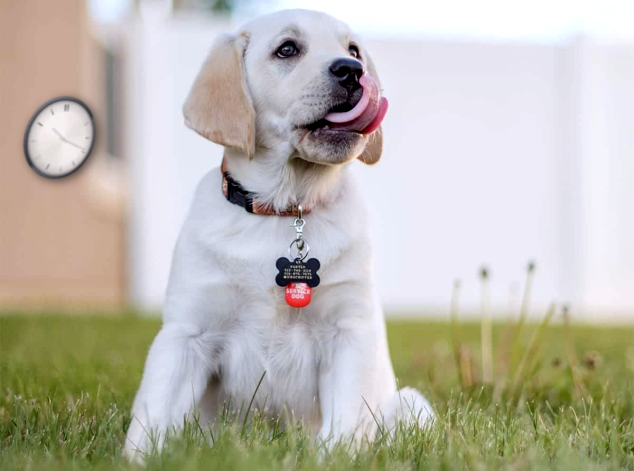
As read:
{"hour": 10, "minute": 19}
